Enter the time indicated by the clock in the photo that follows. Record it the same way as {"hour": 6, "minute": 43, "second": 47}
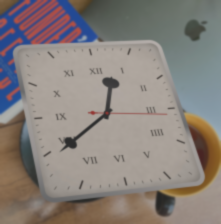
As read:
{"hour": 12, "minute": 39, "second": 16}
